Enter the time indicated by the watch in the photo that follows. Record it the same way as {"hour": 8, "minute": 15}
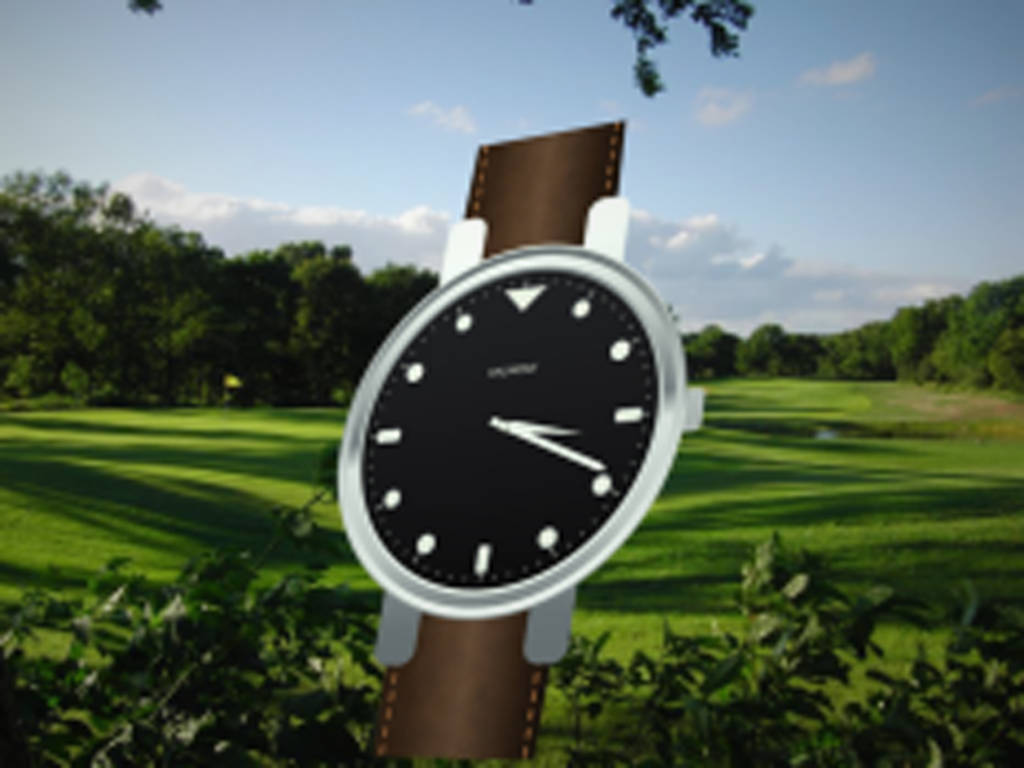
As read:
{"hour": 3, "minute": 19}
